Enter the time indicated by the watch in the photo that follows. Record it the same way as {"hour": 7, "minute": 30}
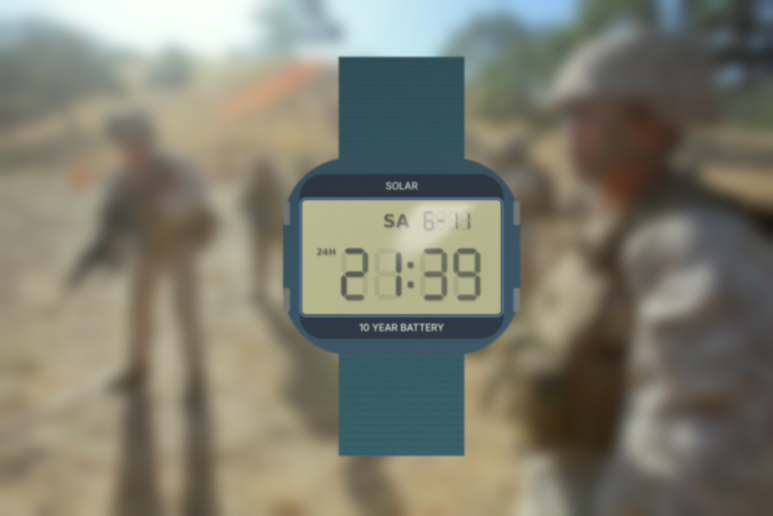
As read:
{"hour": 21, "minute": 39}
